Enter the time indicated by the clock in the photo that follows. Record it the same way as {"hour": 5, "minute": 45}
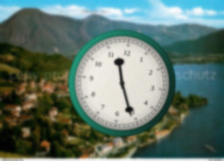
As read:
{"hour": 11, "minute": 26}
